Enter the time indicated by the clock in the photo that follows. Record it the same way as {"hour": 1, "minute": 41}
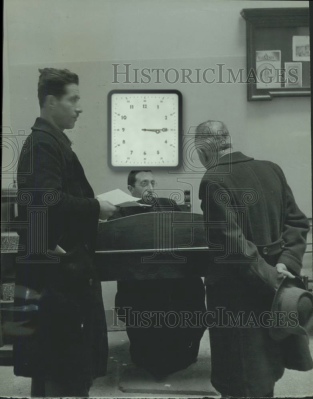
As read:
{"hour": 3, "minute": 15}
